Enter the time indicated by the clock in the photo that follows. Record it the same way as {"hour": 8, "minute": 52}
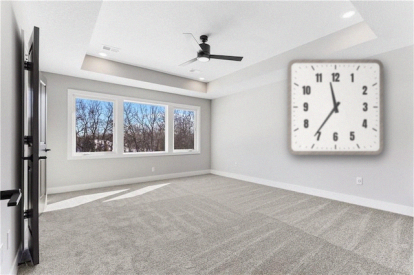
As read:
{"hour": 11, "minute": 36}
